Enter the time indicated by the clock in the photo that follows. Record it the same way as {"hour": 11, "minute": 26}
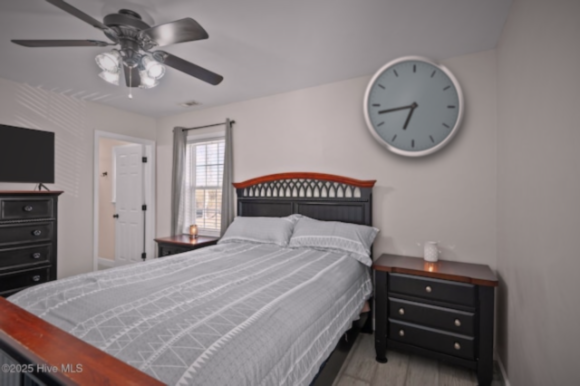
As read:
{"hour": 6, "minute": 43}
